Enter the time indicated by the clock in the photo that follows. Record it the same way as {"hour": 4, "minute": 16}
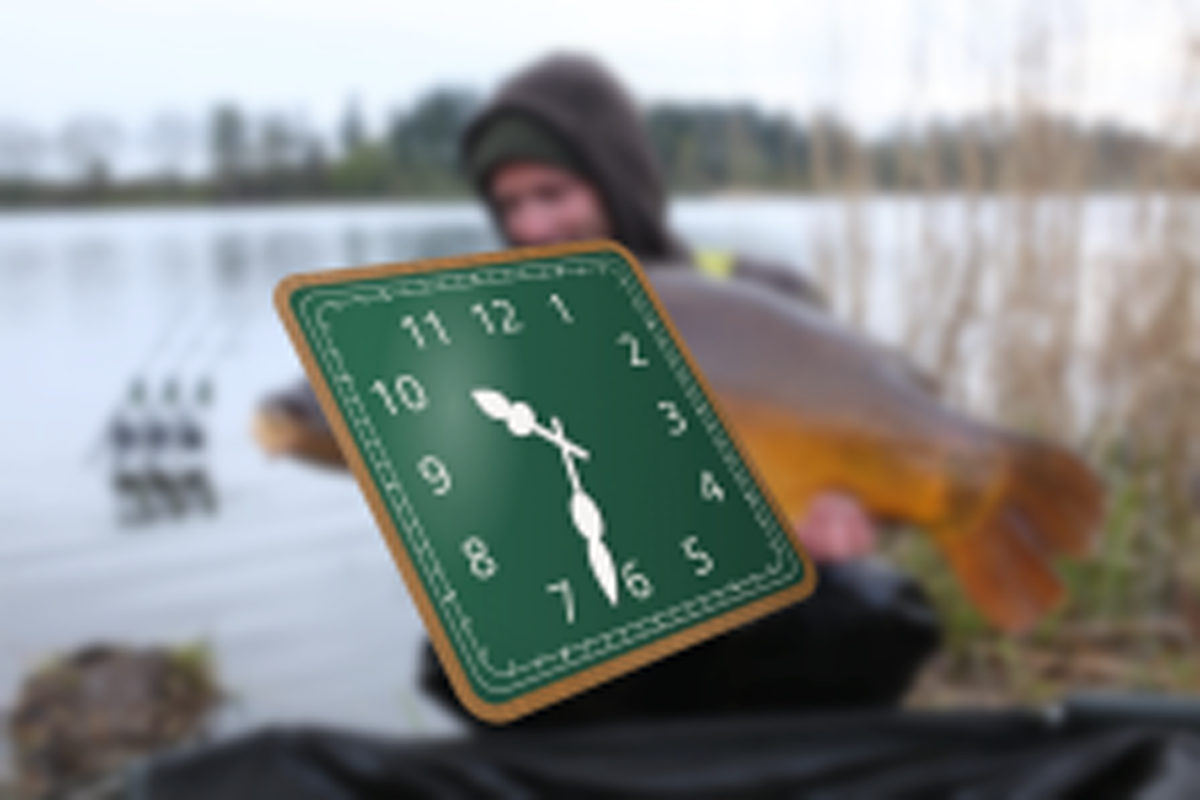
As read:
{"hour": 10, "minute": 32}
